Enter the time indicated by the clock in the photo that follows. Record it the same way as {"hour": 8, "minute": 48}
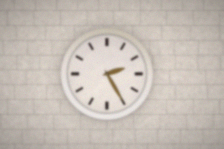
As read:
{"hour": 2, "minute": 25}
